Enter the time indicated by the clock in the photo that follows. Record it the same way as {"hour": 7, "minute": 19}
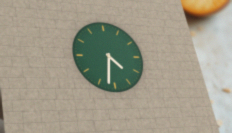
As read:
{"hour": 4, "minute": 32}
